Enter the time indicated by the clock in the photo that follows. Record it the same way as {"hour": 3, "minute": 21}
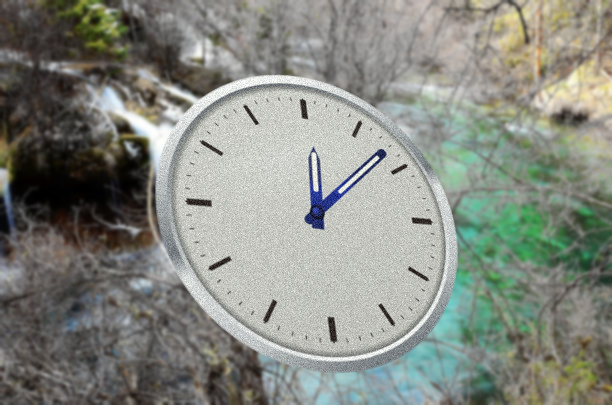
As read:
{"hour": 12, "minute": 8}
